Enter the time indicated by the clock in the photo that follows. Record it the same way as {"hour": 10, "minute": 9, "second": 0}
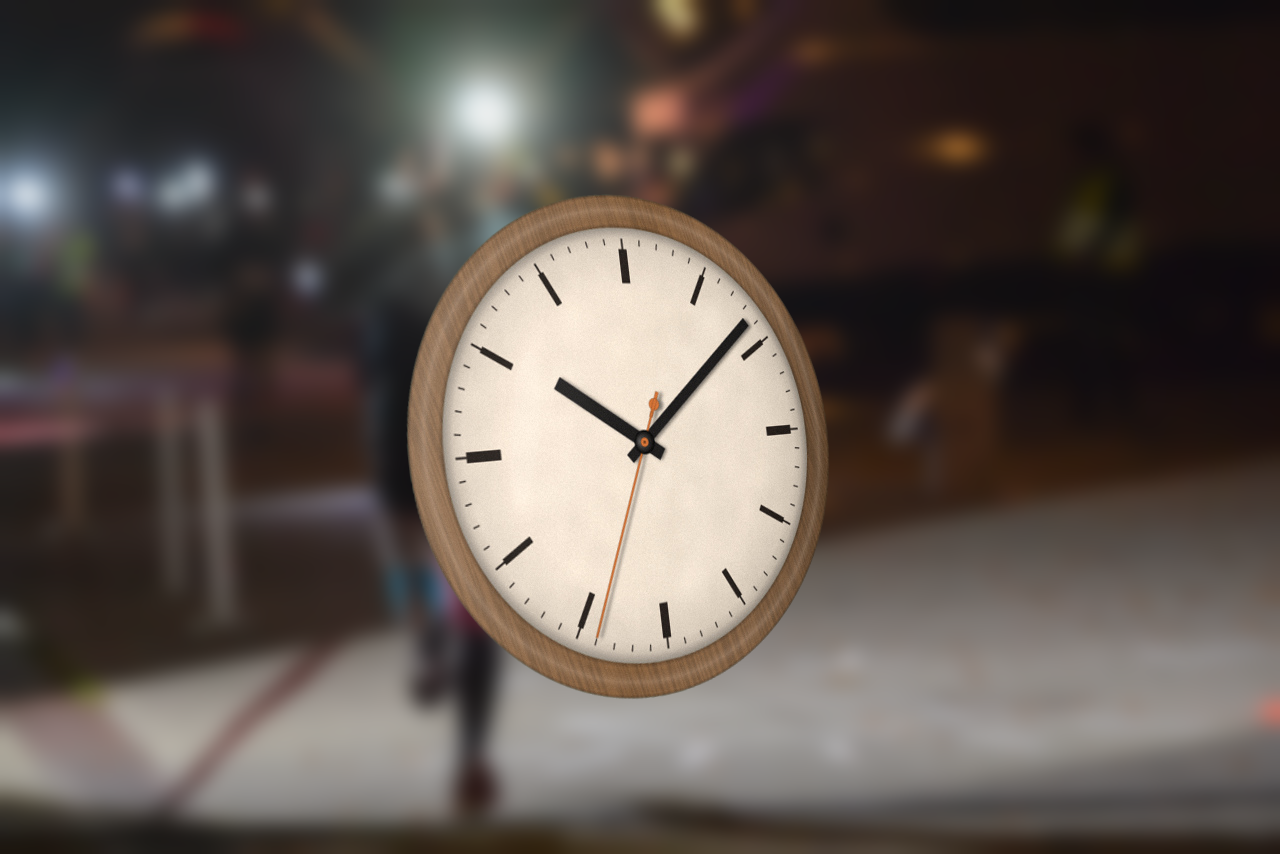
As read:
{"hour": 10, "minute": 8, "second": 34}
